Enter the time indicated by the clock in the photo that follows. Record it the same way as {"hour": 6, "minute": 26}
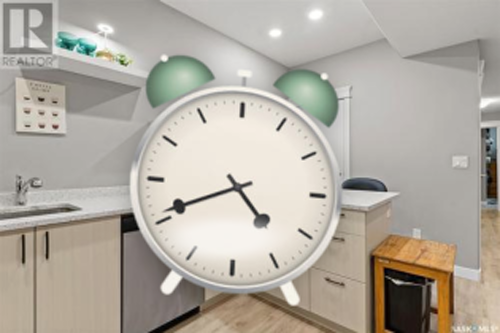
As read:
{"hour": 4, "minute": 41}
